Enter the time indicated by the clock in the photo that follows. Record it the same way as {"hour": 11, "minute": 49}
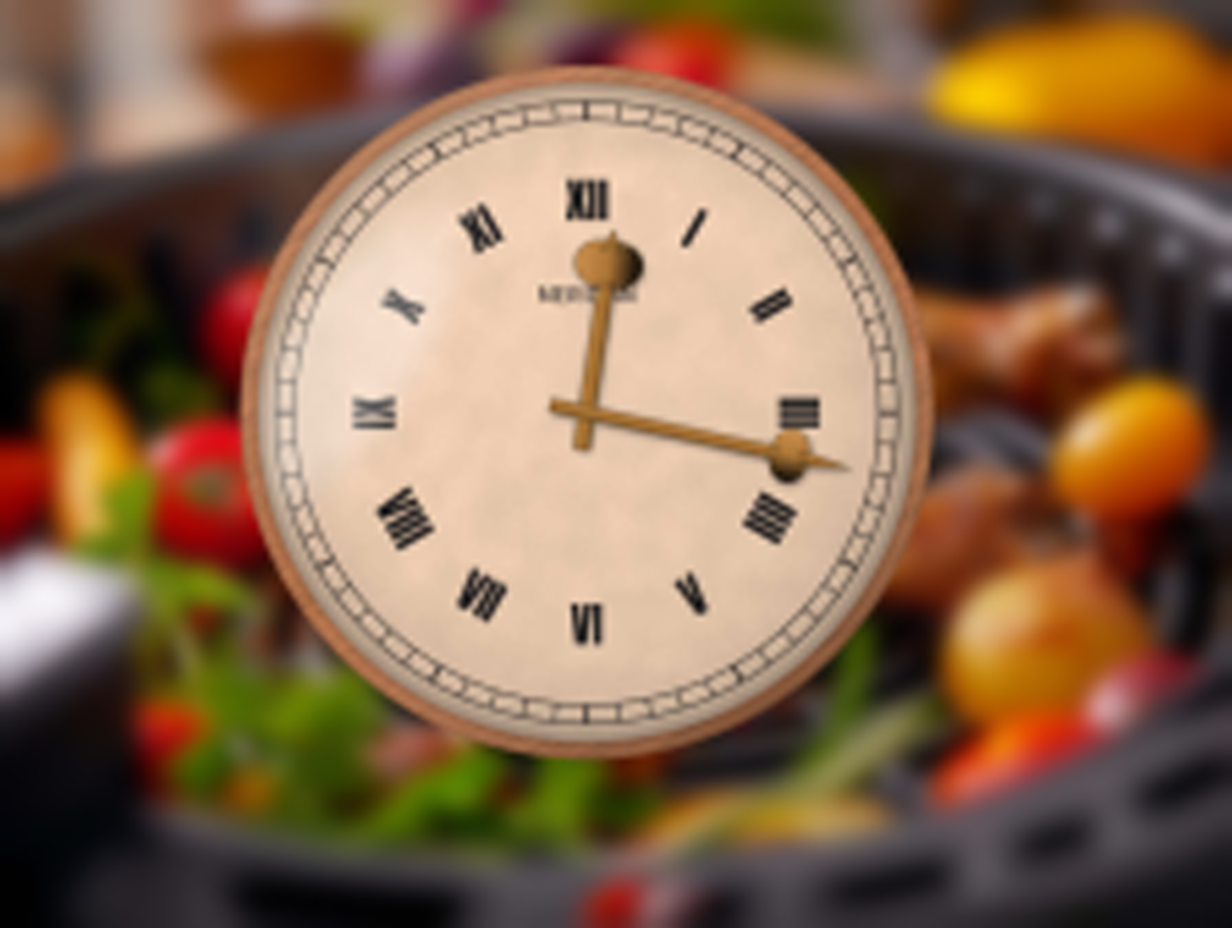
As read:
{"hour": 12, "minute": 17}
